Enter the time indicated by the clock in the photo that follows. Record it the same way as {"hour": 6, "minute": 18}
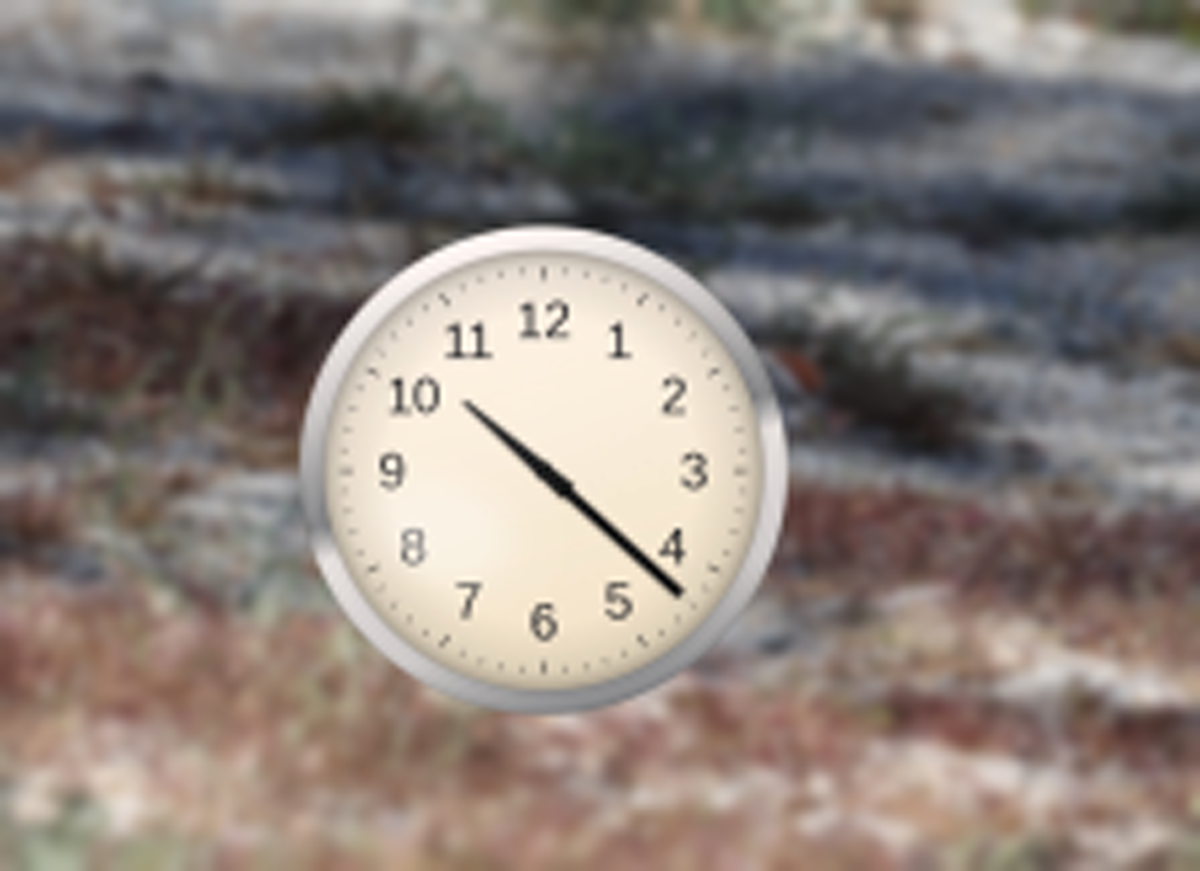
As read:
{"hour": 10, "minute": 22}
